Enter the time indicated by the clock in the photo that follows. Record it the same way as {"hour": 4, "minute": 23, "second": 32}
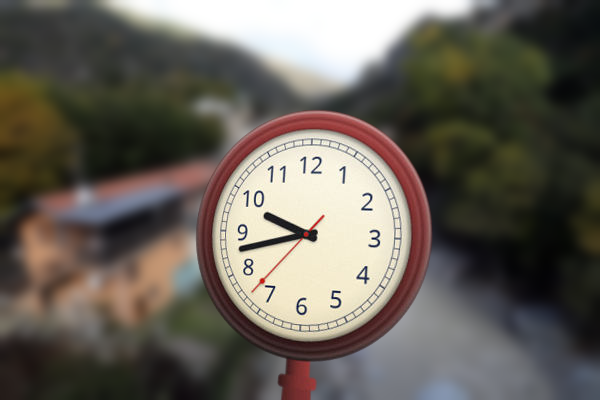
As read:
{"hour": 9, "minute": 42, "second": 37}
